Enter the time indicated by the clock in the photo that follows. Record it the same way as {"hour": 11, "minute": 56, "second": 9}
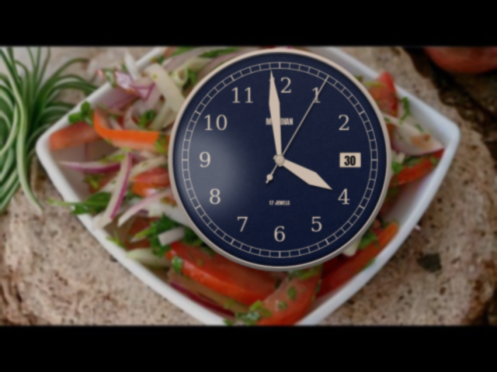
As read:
{"hour": 3, "minute": 59, "second": 5}
